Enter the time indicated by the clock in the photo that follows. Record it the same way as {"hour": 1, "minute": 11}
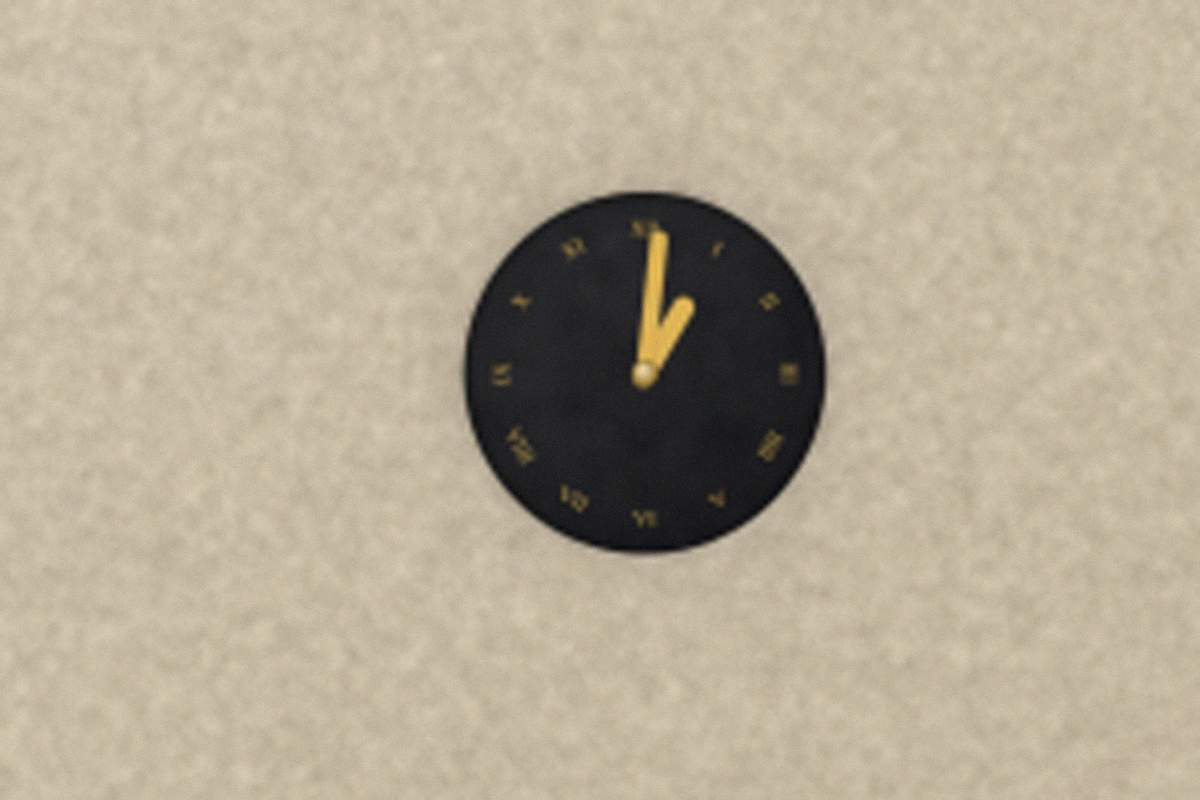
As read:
{"hour": 1, "minute": 1}
